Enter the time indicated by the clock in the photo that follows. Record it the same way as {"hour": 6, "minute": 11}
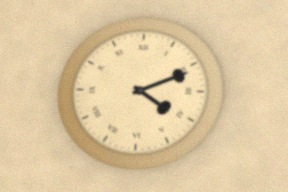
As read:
{"hour": 4, "minute": 11}
